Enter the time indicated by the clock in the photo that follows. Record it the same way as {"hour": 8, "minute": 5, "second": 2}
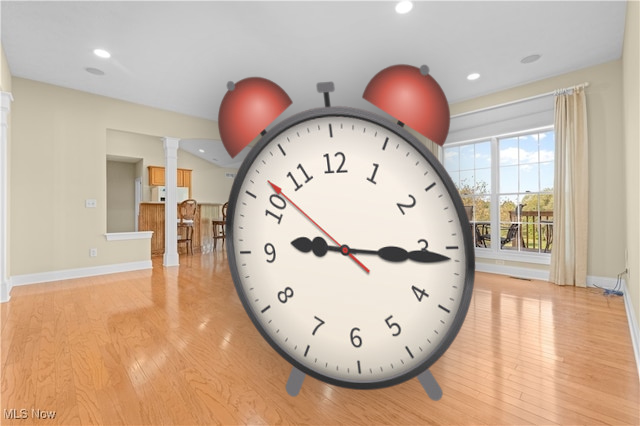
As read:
{"hour": 9, "minute": 15, "second": 52}
